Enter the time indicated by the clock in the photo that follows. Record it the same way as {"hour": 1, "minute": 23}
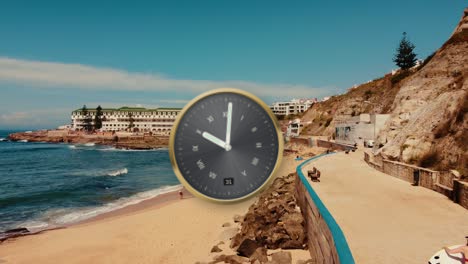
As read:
{"hour": 10, "minute": 1}
